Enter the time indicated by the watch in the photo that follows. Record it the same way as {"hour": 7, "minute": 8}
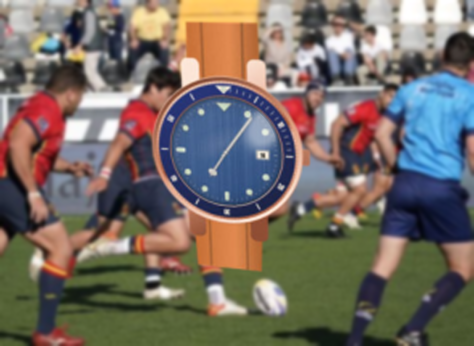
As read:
{"hour": 7, "minute": 6}
